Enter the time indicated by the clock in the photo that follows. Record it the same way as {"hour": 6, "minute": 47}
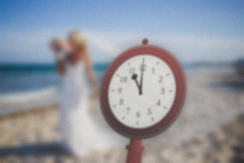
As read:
{"hour": 11, "minute": 0}
